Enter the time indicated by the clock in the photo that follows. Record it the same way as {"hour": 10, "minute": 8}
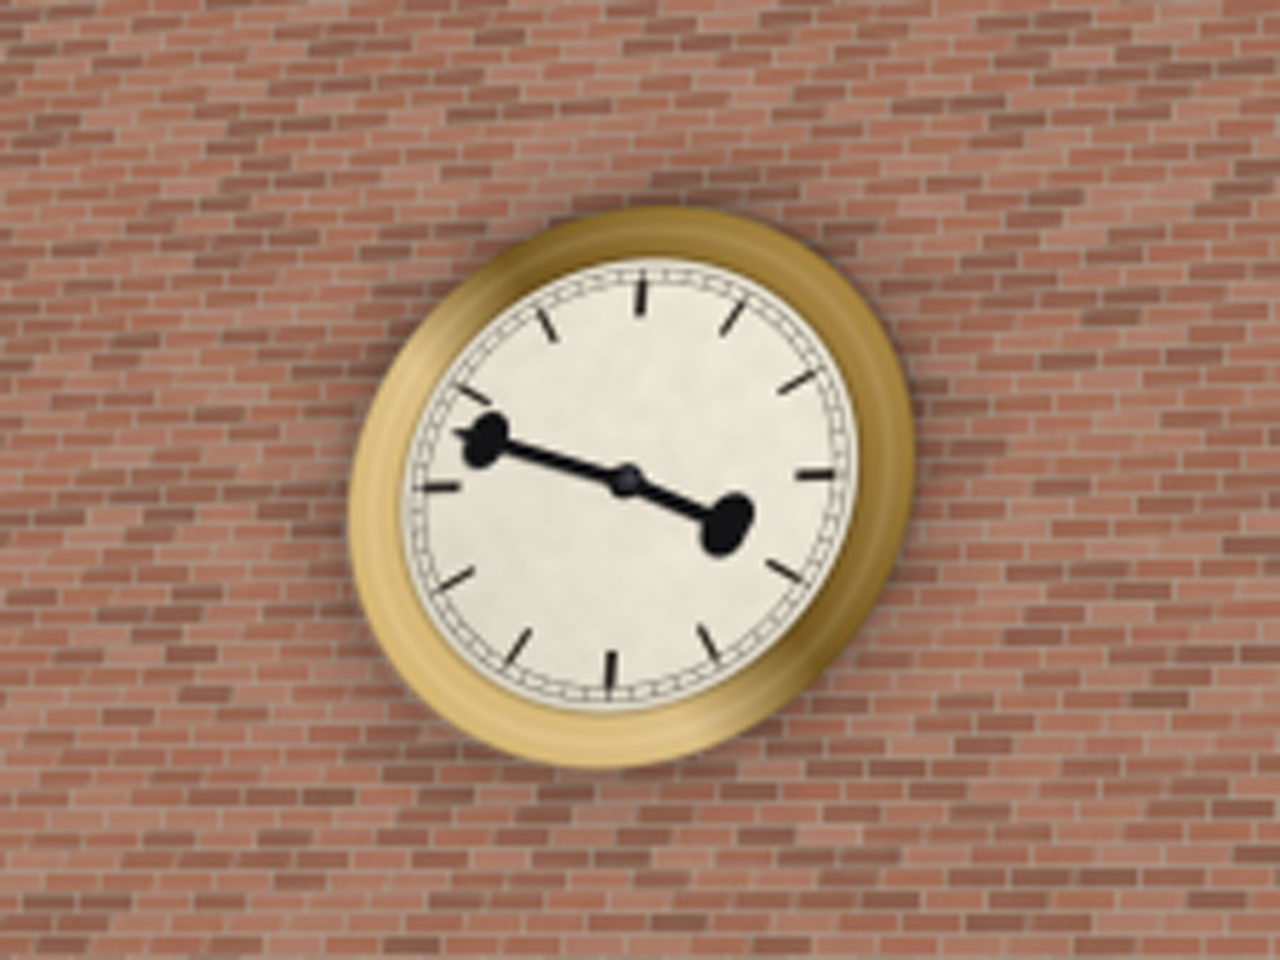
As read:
{"hour": 3, "minute": 48}
